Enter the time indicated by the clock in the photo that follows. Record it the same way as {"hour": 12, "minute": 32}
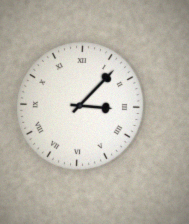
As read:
{"hour": 3, "minute": 7}
